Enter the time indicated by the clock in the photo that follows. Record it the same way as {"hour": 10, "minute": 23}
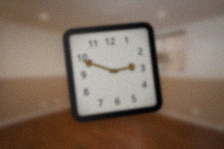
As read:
{"hour": 2, "minute": 49}
